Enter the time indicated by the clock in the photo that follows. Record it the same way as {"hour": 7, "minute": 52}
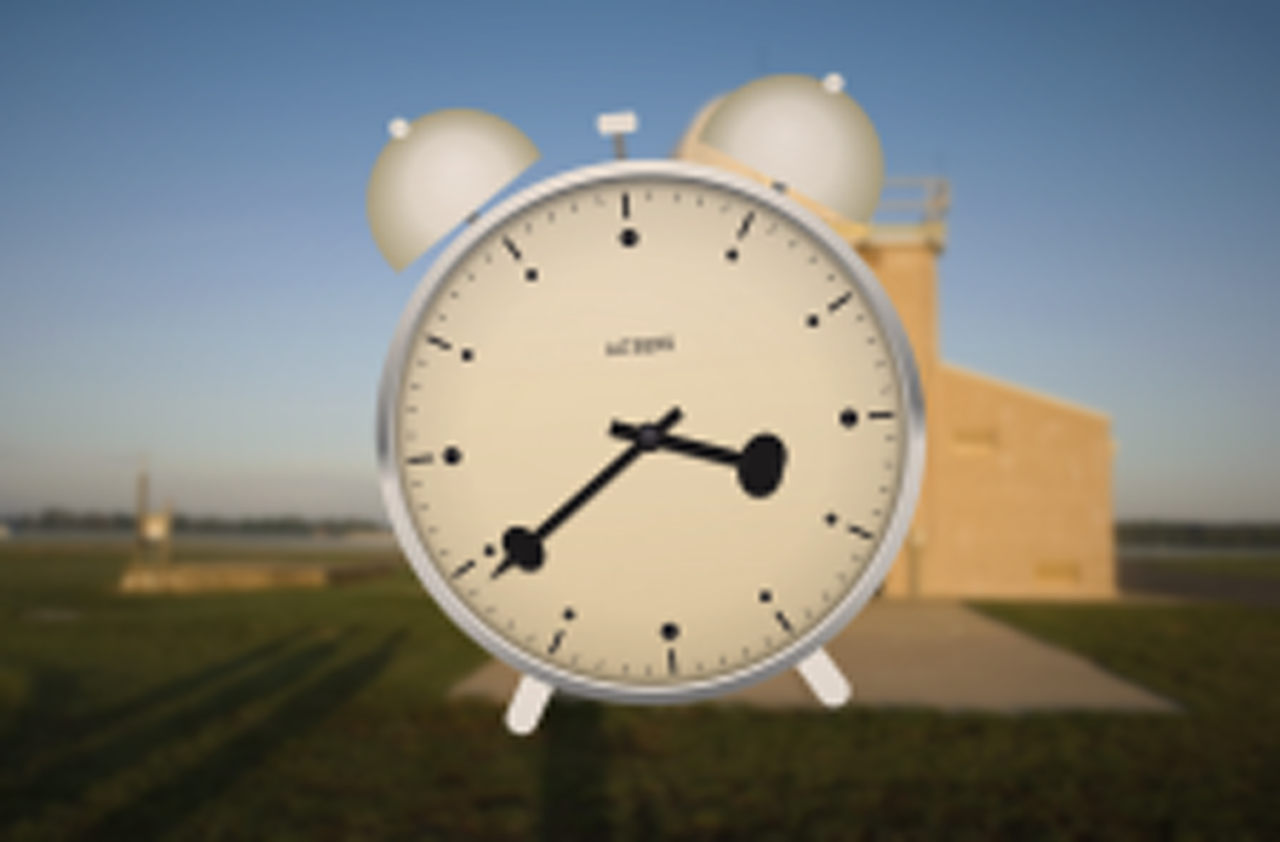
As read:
{"hour": 3, "minute": 39}
